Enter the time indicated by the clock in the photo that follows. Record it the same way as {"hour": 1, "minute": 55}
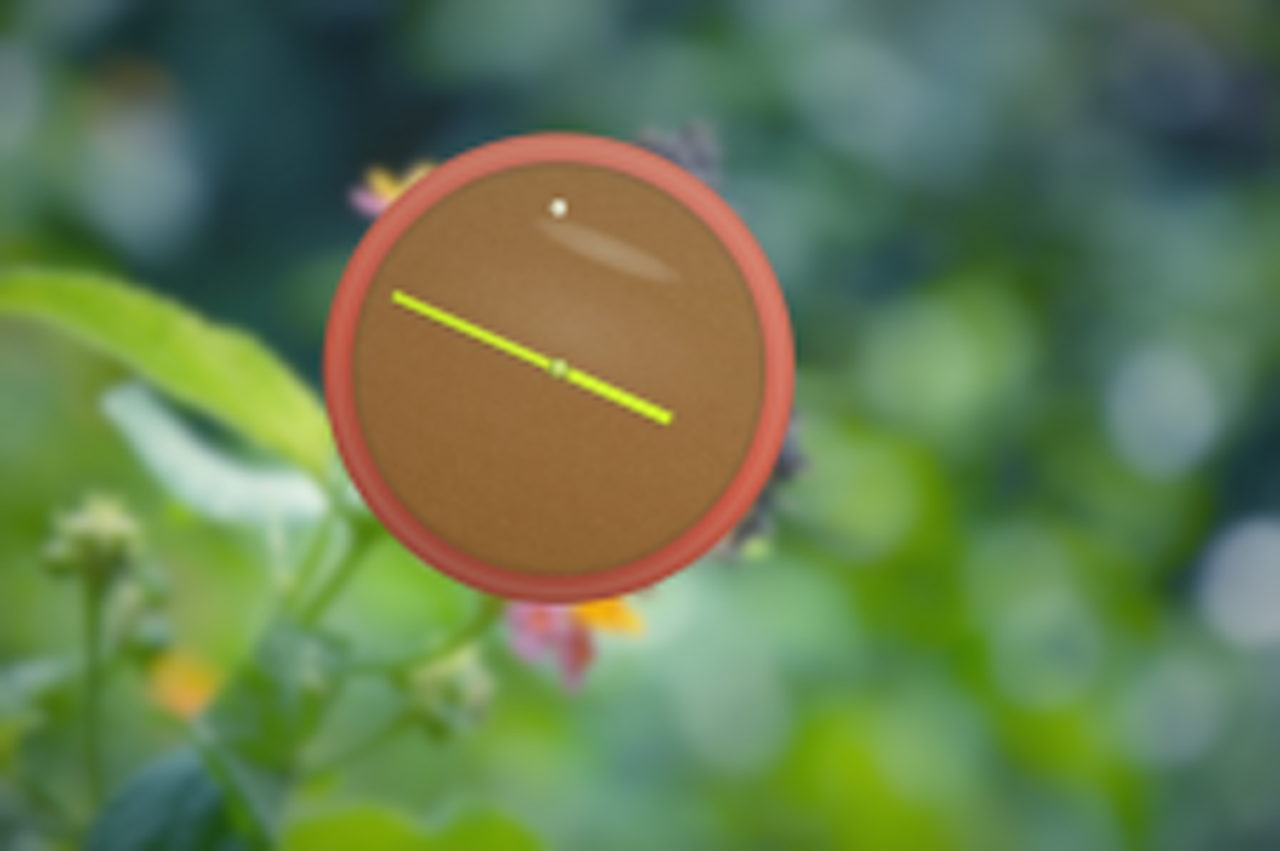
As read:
{"hour": 3, "minute": 49}
